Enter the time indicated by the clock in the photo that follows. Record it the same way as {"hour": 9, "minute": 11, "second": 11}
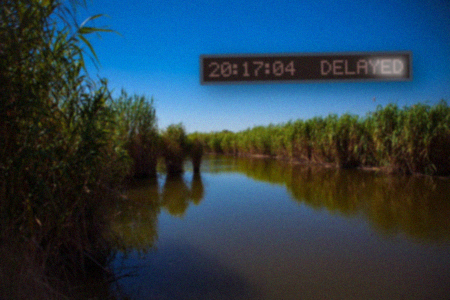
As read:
{"hour": 20, "minute": 17, "second": 4}
